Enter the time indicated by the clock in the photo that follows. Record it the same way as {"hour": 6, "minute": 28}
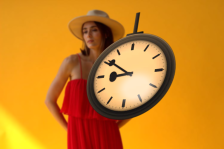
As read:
{"hour": 8, "minute": 51}
